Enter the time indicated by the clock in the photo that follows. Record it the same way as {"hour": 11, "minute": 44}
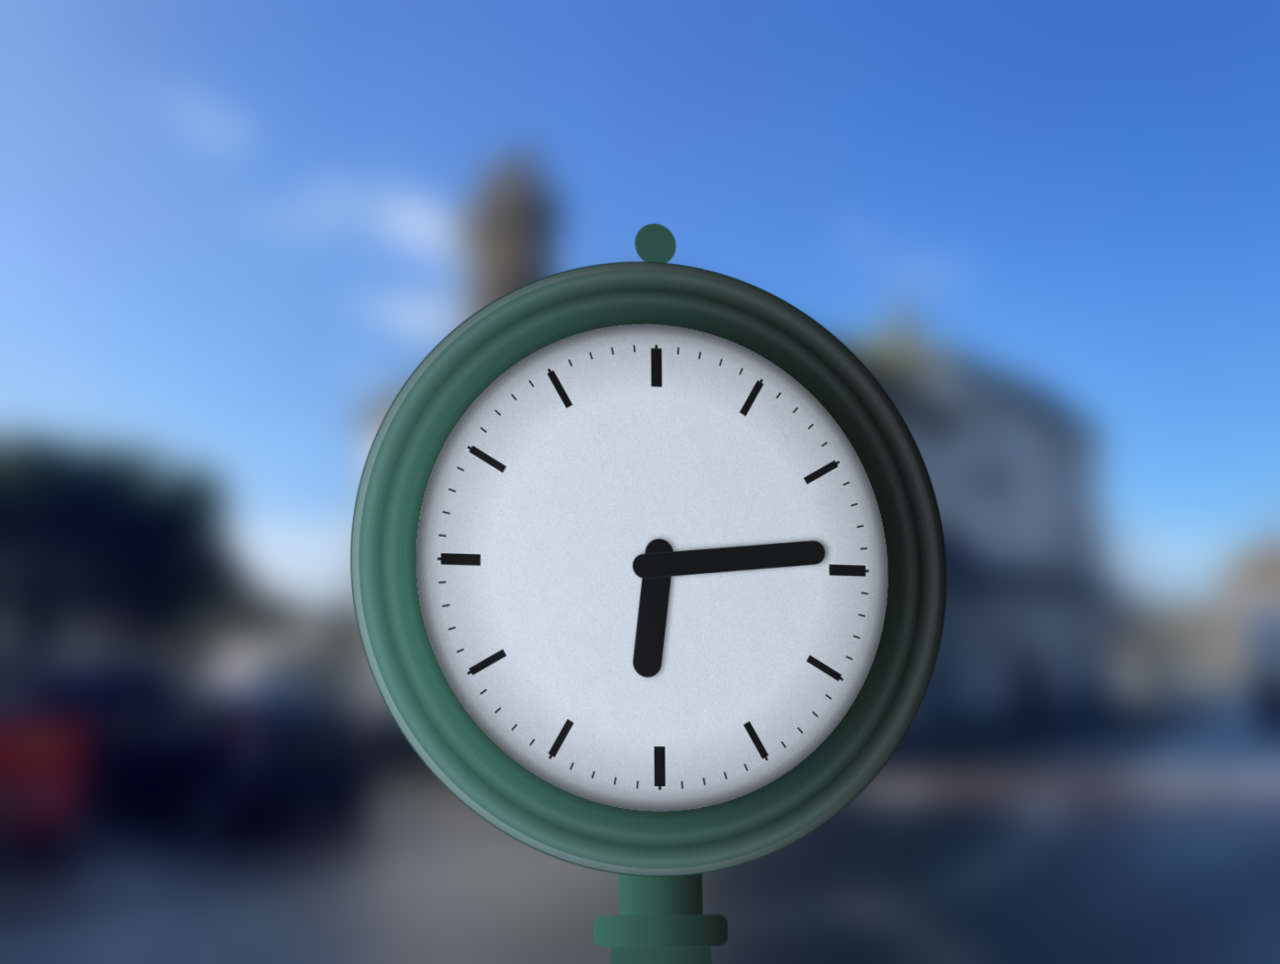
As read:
{"hour": 6, "minute": 14}
